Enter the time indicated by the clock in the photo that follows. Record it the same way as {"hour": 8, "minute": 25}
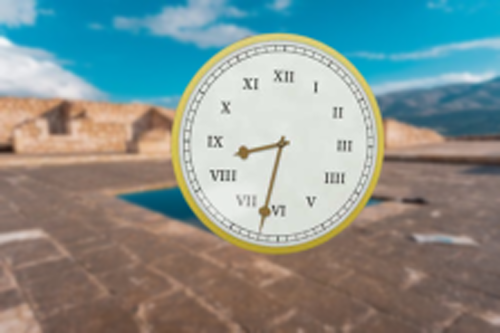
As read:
{"hour": 8, "minute": 32}
